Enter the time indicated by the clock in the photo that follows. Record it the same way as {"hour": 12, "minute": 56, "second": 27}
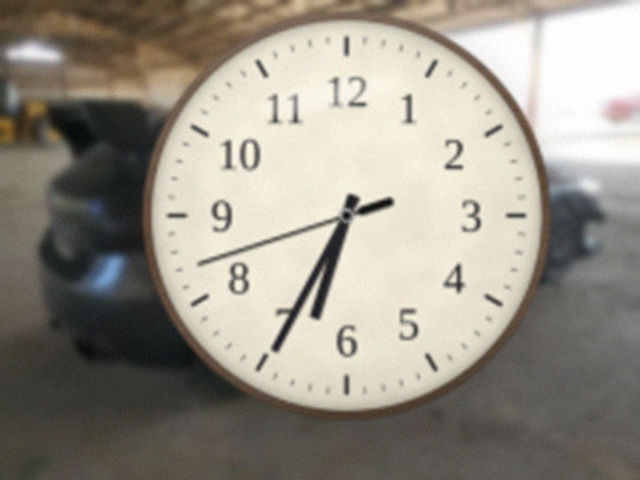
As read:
{"hour": 6, "minute": 34, "second": 42}
